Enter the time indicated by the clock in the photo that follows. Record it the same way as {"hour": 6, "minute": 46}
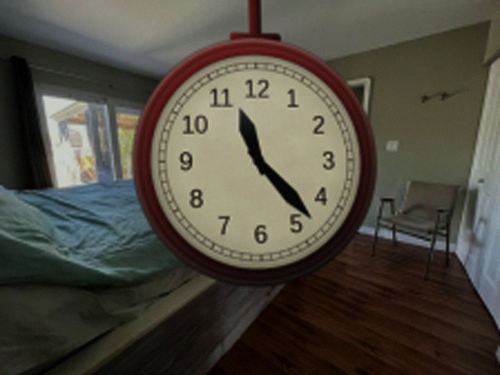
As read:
{"hour": 11, "minute": 23}
